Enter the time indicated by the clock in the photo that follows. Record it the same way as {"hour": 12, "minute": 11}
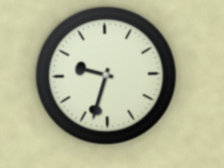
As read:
{"hour": 9, "minute": 33}
